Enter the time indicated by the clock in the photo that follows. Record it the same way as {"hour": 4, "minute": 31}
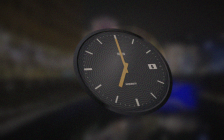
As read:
{"hour": 7, "minute": 0}
